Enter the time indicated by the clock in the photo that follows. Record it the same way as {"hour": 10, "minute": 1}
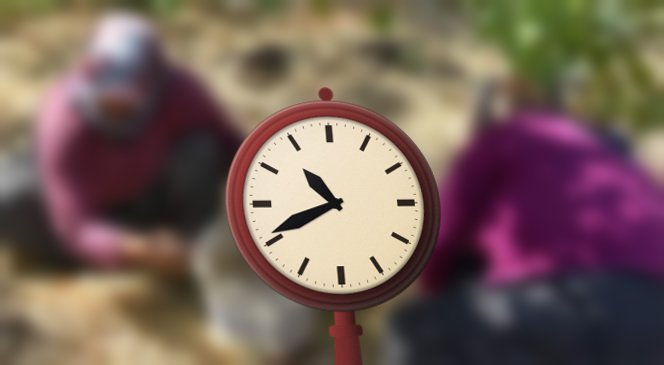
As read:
{"hour": 10, "minute": 41}
